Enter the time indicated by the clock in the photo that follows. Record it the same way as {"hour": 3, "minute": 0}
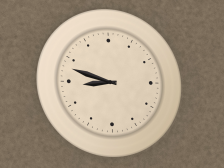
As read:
{"hour": 8, "minute": 48}
